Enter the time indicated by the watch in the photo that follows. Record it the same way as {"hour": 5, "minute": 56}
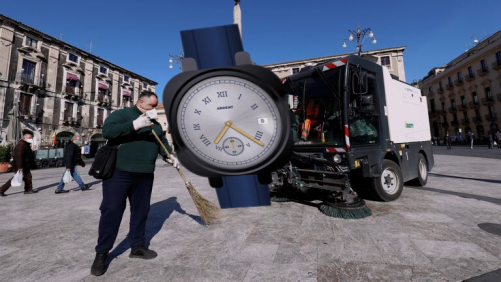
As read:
{"hour": 7, "minute": 22}
